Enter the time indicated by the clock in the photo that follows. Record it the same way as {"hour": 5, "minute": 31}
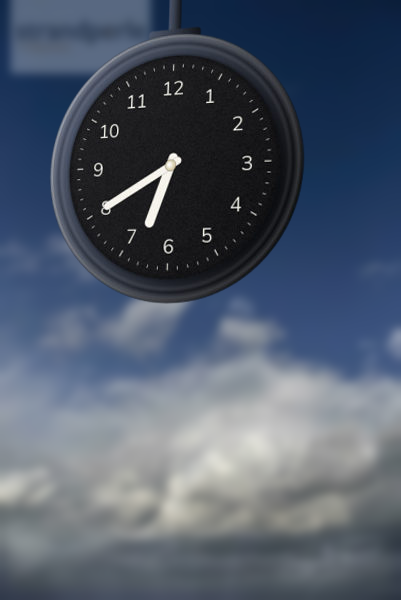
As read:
{"hour": 6, "minute": 40}
